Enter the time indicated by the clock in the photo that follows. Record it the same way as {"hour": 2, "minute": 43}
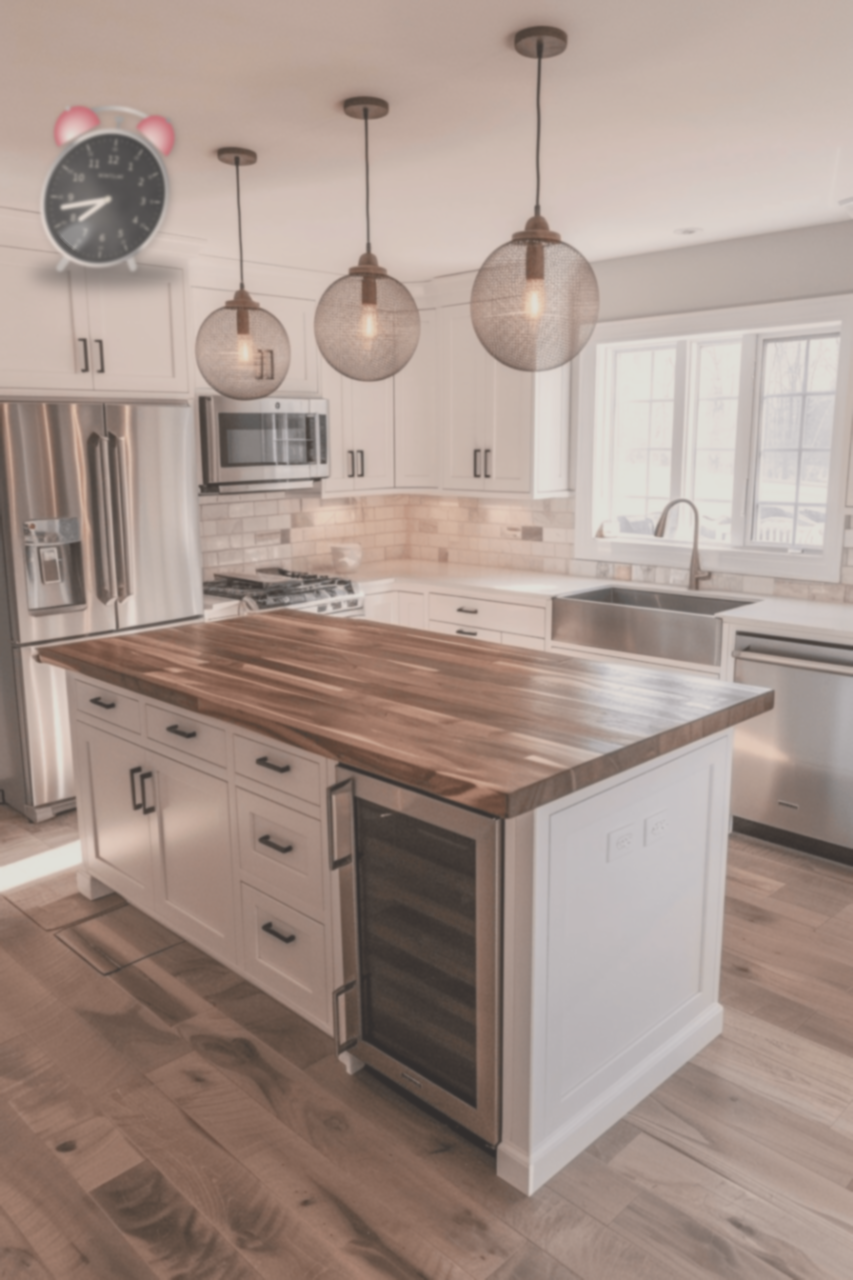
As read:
{"hour": 7, "minute": 43}
